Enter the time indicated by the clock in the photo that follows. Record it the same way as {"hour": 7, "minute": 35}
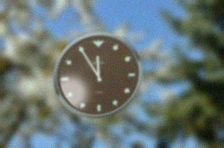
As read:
{"hour": 11, "minute": 55}
